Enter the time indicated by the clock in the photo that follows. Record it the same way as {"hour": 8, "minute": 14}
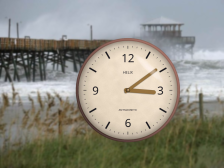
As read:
{"hour": 3, "minute": 9}
